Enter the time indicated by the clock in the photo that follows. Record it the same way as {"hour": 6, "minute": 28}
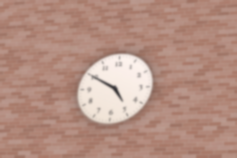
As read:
{"hour": 4, "minute": 50}
